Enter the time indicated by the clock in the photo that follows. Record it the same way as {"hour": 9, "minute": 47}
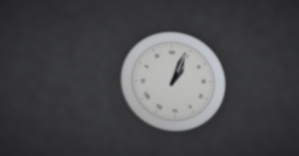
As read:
{"hour": 1, "minute": 4}
